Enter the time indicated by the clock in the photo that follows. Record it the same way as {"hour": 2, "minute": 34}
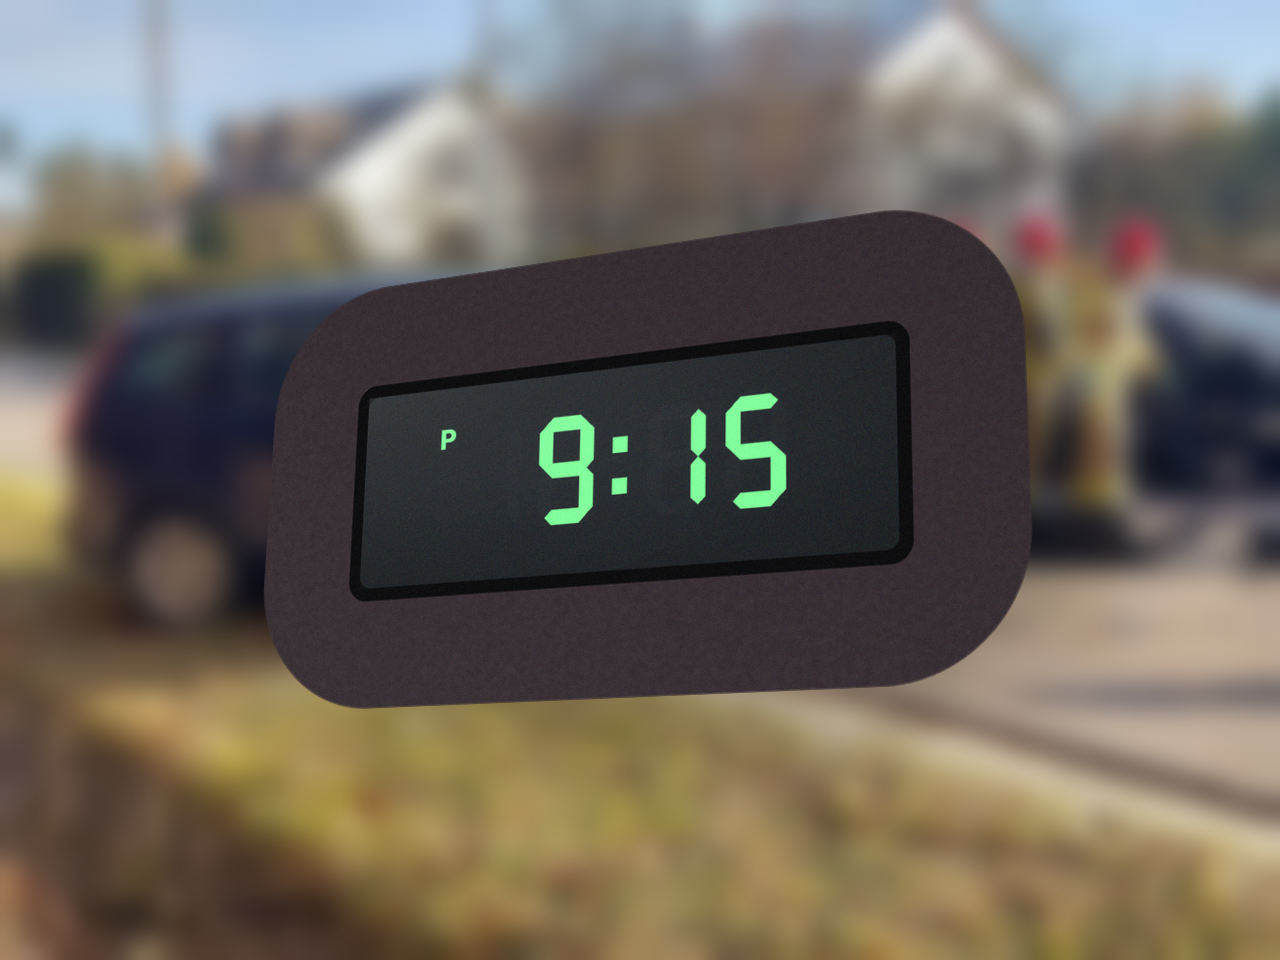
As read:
{"hour": 9, "minute": 15}
